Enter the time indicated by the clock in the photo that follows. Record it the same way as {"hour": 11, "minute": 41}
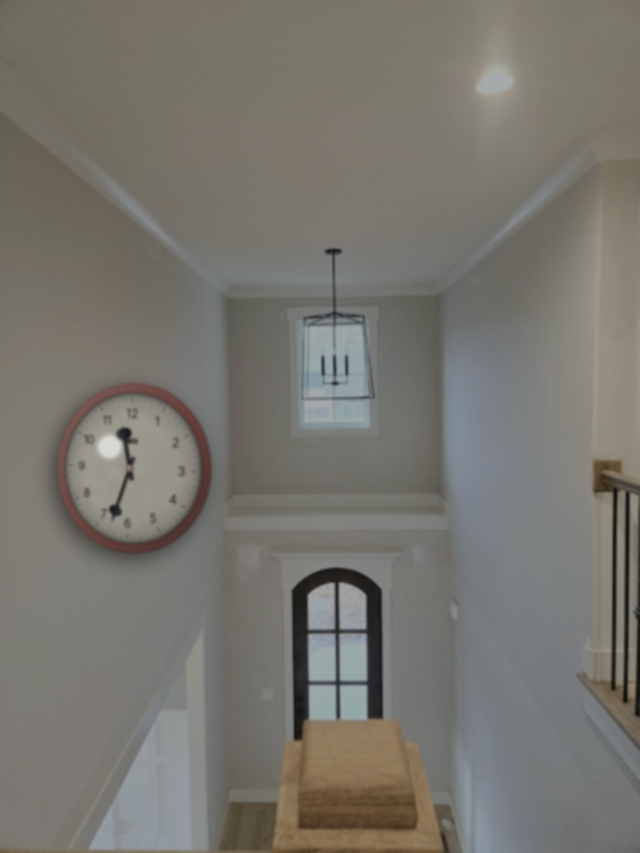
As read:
{"hour": 11, "minute": 33}
